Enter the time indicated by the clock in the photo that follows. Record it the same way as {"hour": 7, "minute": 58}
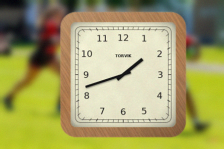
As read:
{"hour": 1, "minute": 42}
